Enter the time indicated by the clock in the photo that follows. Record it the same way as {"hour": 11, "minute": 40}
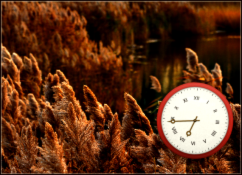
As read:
{"hour": 6, "minute": 44}
